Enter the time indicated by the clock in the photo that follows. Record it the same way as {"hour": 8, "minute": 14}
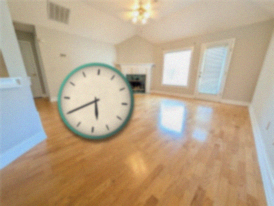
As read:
{"hour": 5, "minute": 40}
